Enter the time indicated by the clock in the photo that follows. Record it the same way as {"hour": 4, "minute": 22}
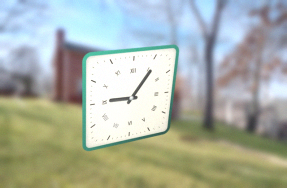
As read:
{"hour": 9, "minute": 6}
